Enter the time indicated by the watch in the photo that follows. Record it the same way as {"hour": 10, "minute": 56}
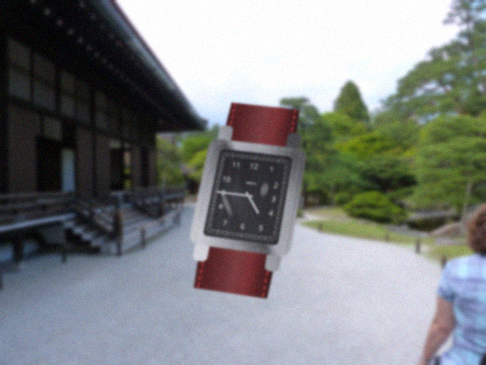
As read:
{"hour": 4, "minute": 45}
